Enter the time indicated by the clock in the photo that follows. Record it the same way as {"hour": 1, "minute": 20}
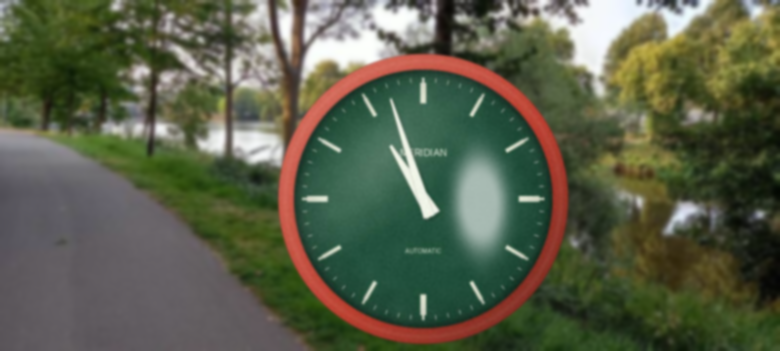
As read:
{"hour": 10, "minute": 57}
